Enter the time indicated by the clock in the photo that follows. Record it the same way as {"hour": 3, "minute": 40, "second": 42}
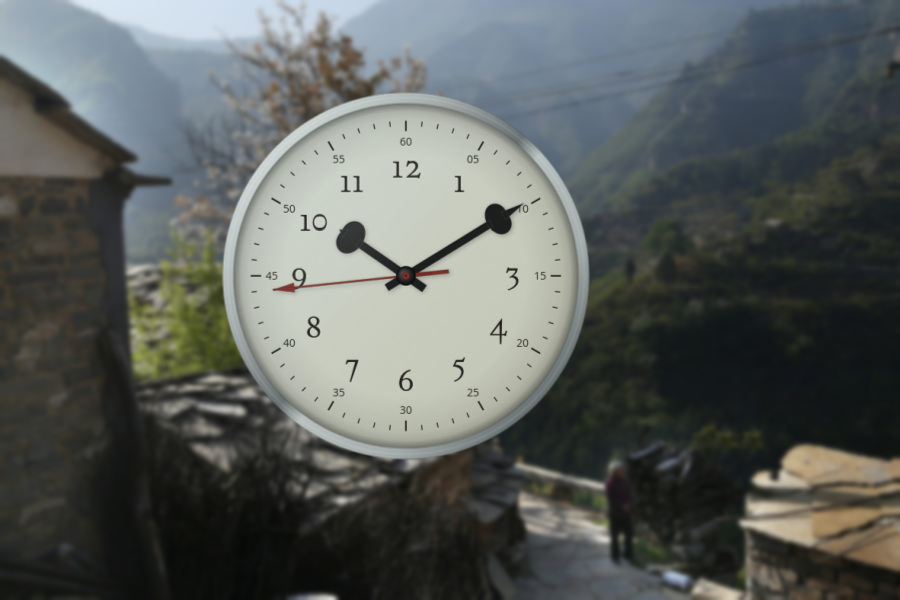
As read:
{"hour": 10, "minute": 9, "second": 44}
